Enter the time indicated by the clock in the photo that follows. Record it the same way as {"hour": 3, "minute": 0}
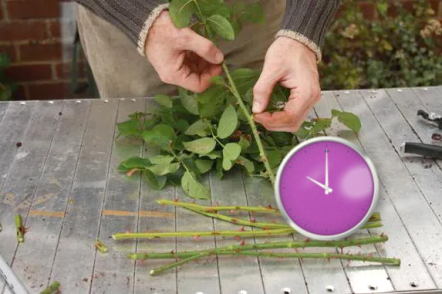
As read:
{"hour": 10, "minute": 0}
